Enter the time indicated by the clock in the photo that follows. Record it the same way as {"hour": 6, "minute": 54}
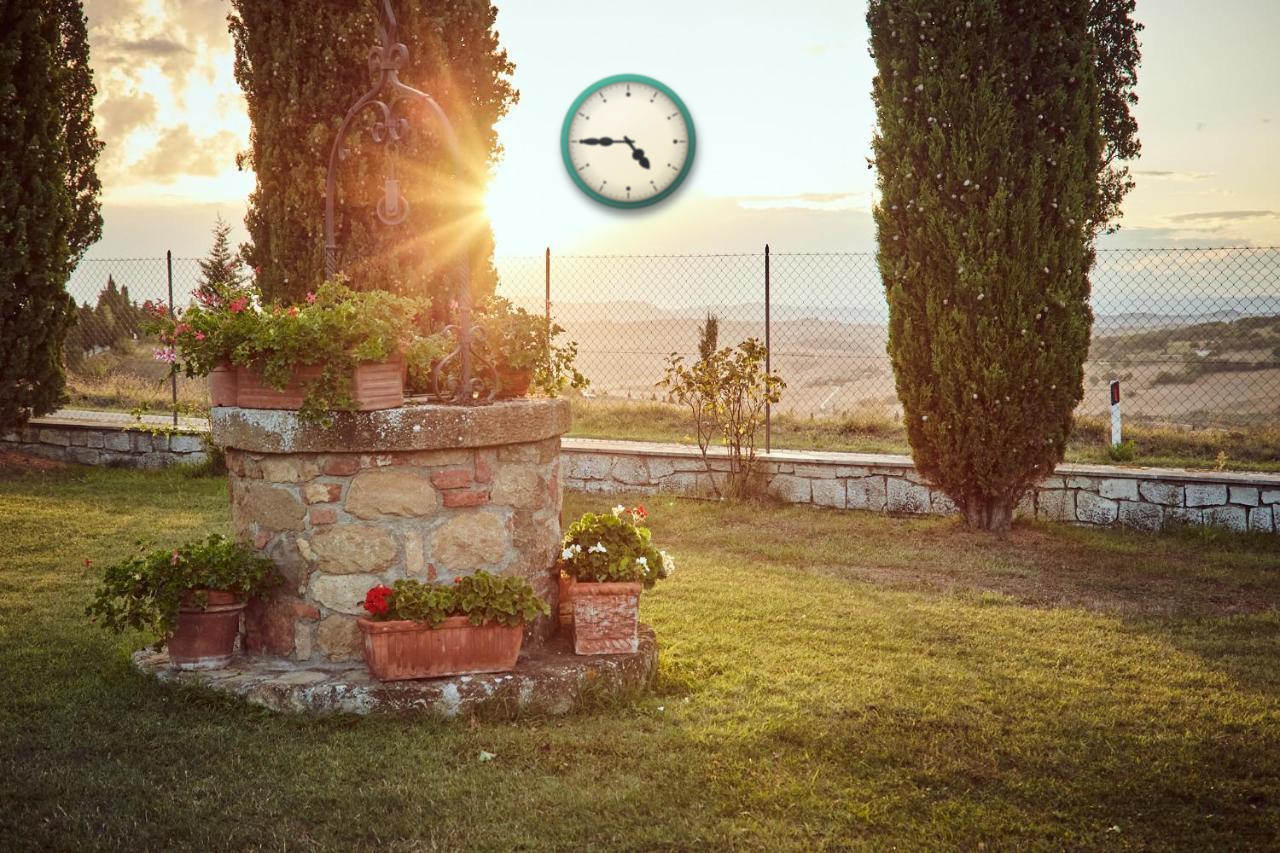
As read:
{"hour": 4, "minute": 45}
